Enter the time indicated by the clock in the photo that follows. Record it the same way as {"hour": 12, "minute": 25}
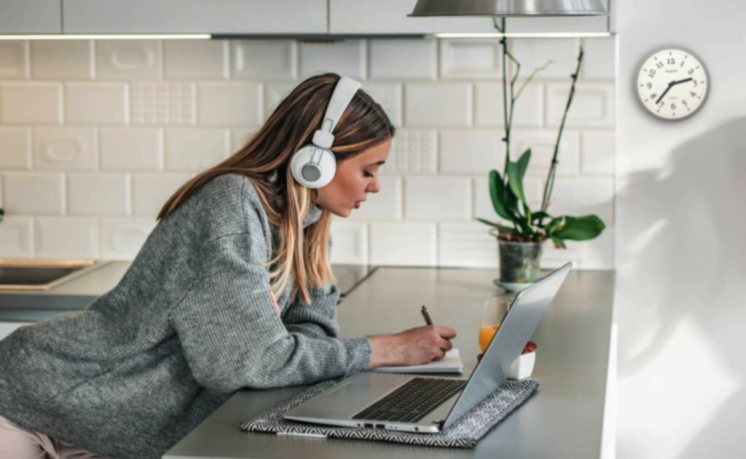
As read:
{"hour": 2, "minute": 37}
